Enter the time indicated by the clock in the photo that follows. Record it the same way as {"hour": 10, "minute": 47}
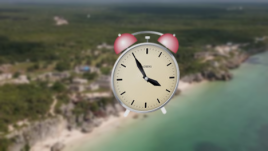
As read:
{"hour": 3, "minute": 55}
